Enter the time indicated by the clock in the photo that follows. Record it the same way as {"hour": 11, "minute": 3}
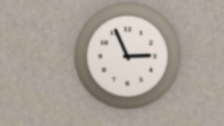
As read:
{"hour": 2, "minute": 56}
